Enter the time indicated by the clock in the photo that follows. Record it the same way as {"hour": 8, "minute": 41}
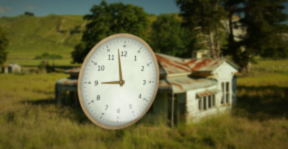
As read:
{"hour": 8, "minute": 58}
